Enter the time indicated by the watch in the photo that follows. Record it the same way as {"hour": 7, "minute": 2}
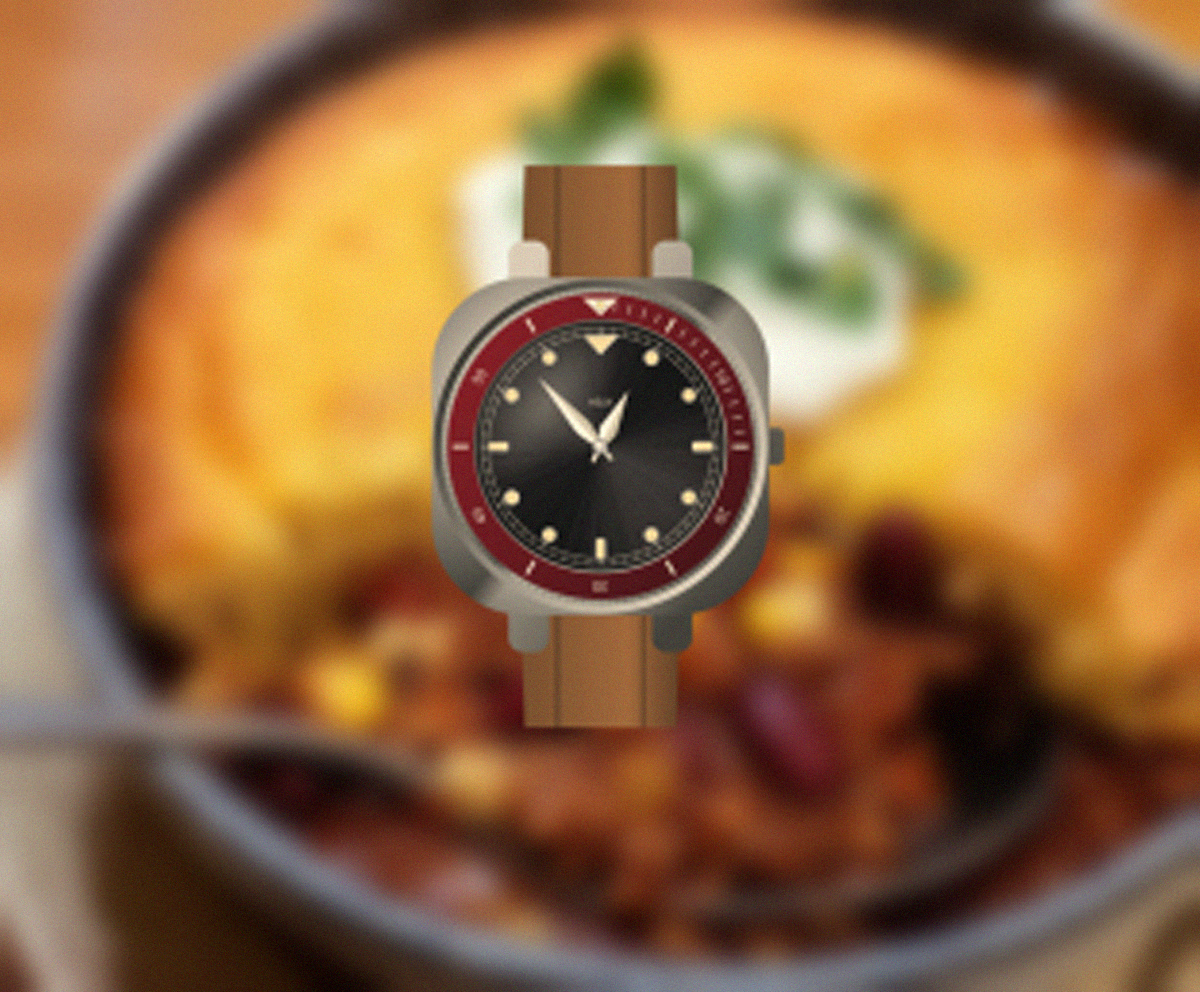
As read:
{"hour": 12, "minute": 53}
